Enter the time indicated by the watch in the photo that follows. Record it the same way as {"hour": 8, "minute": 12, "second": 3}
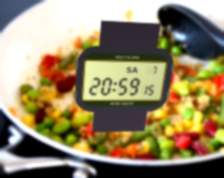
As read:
{"hour": 20, "minute": 59, "second": 15}
